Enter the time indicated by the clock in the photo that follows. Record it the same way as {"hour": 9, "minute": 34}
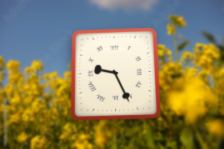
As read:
{"hour": 9, "minute": 26}
